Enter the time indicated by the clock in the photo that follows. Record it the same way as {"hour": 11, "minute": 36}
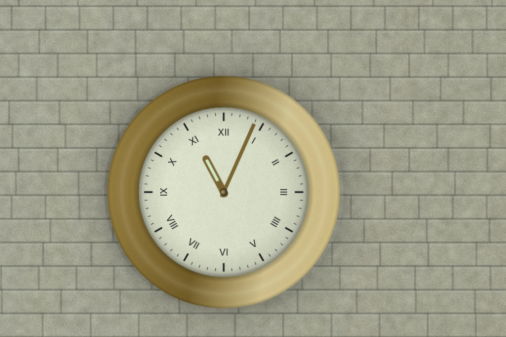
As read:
{"hour": 11, "minute": 4}
